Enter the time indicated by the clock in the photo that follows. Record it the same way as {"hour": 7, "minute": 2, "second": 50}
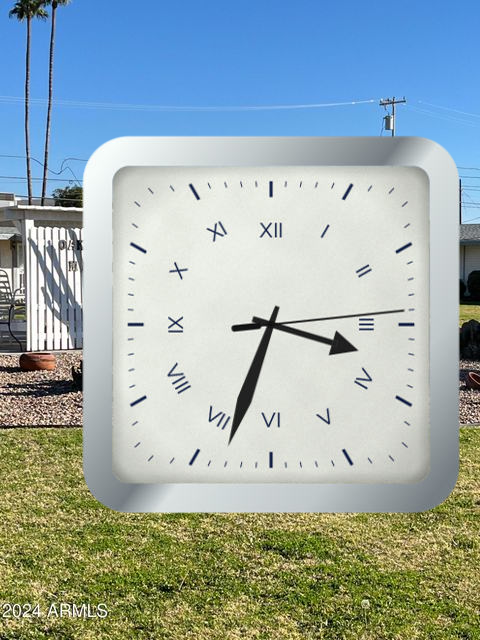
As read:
{"hour": 3, "minute": 33, "second": 14}
